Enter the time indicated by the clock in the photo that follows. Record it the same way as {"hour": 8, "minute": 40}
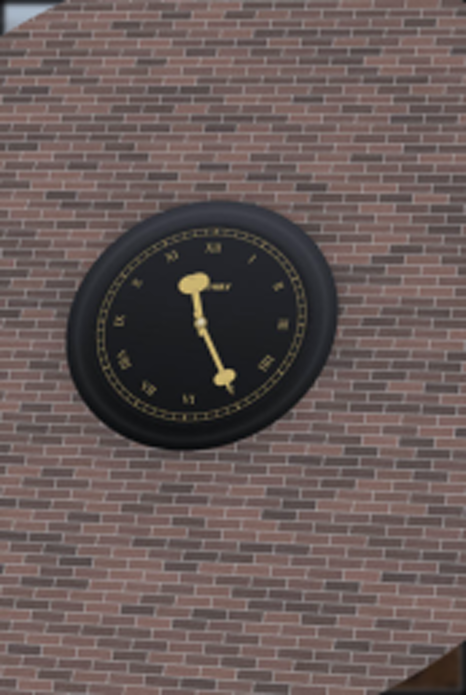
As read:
{"hour": 11, "minute": 25}
